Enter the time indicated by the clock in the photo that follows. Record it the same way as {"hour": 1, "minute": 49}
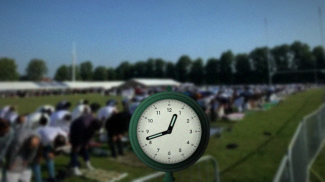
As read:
{"hour": 12, "minute": 42}
